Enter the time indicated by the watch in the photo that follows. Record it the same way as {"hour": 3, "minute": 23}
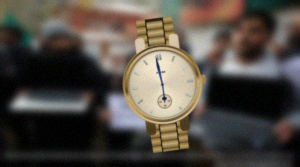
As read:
{"hour": 5, "minute": 59}
